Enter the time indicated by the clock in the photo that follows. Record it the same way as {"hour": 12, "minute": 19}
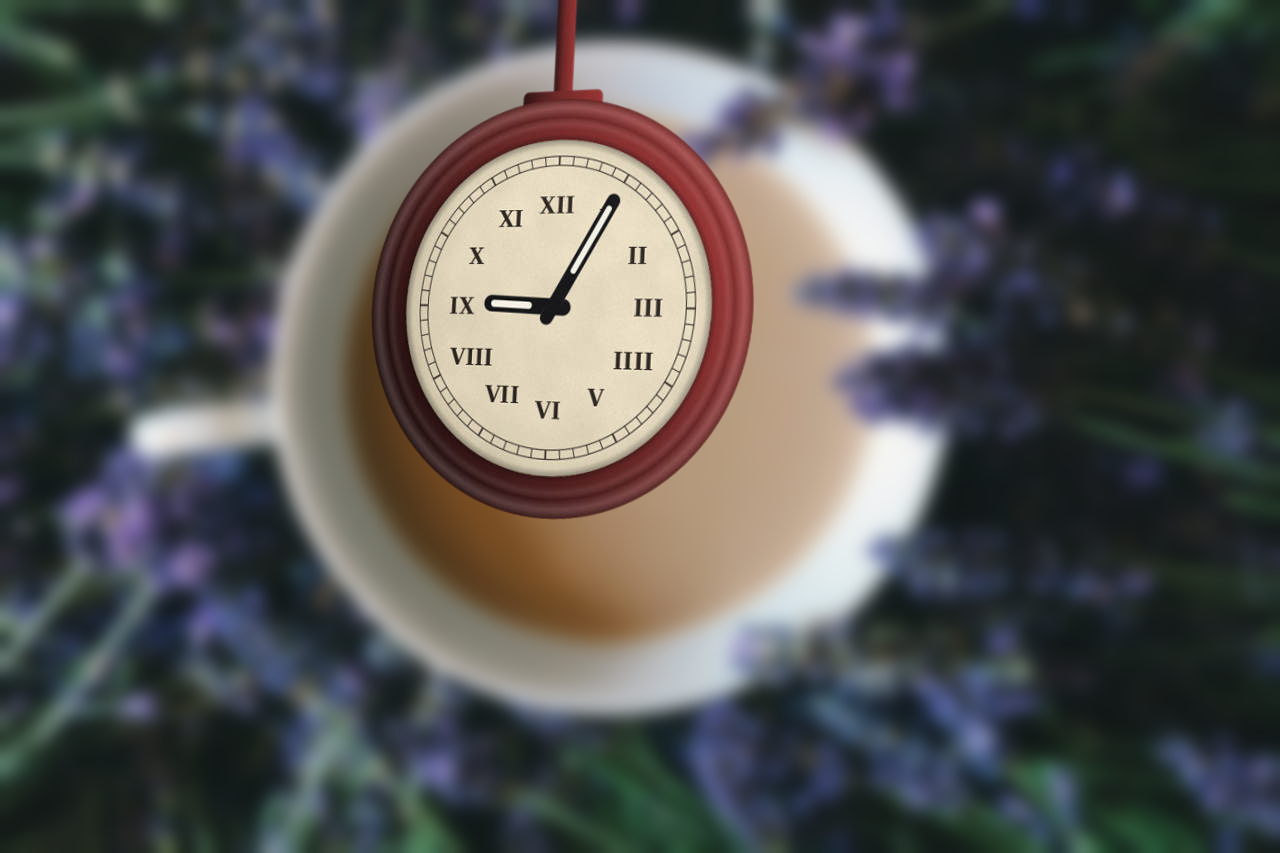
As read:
{"hour": 9, "minute": 5}
